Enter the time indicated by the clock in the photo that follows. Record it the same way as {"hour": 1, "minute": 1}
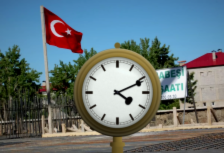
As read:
{"hour": 4, "minute": 11}
